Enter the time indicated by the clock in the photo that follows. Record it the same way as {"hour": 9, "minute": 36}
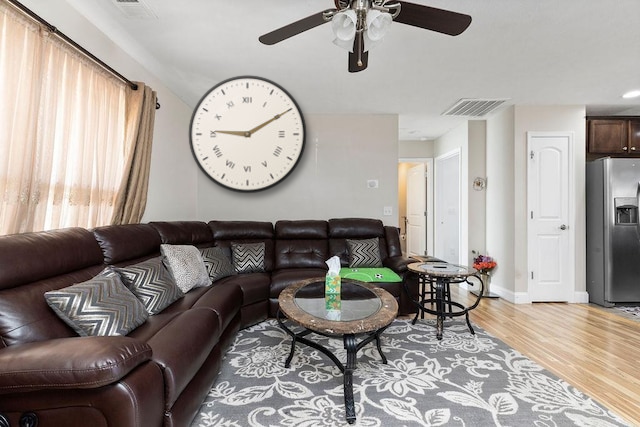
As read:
{"hour": 9, "minute": 10}
